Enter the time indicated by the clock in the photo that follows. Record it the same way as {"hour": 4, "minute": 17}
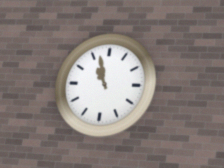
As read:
{"hour": 10, "minute": 57}
